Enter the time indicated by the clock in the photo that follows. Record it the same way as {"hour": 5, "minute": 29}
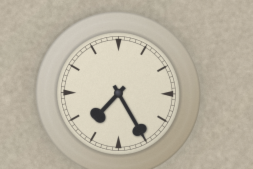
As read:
{"hour": 7, "minute": 25}
